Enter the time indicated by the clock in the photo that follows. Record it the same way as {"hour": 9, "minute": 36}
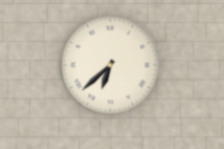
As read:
{"hour": 6, "minute": 38}
